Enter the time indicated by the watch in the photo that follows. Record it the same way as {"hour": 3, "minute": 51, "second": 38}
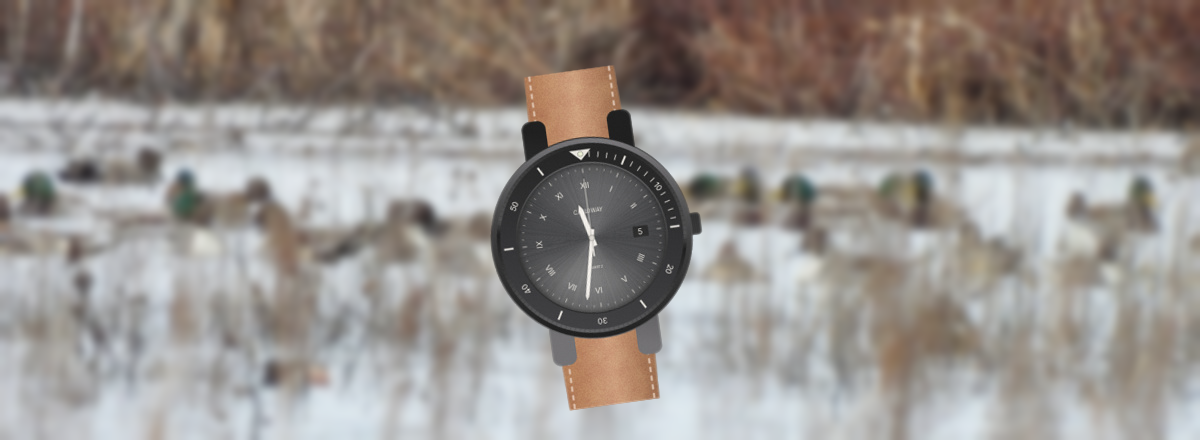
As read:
{"hour": 11, "minute": 32, "second": 0}
